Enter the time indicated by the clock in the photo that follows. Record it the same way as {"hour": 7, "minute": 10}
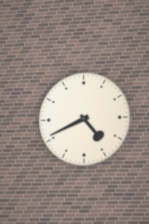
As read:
{"hour": 4, "minute": 41}
